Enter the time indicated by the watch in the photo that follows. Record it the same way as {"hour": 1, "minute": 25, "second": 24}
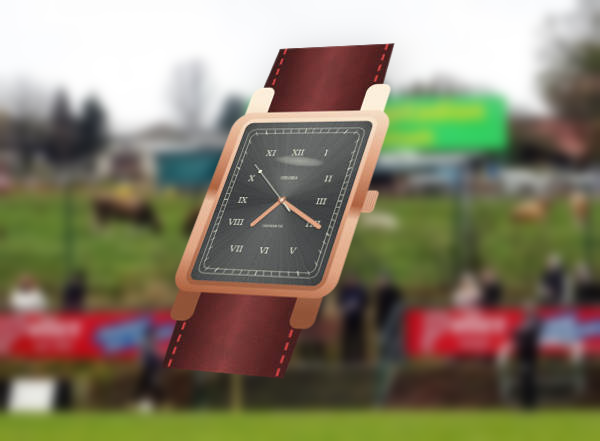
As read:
{"hour": 7, "minute": 19, "second": 52}
